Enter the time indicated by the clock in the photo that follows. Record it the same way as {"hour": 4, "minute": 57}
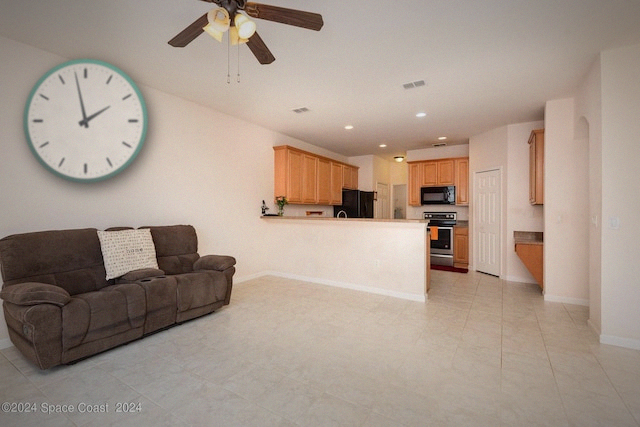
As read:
{"hour": 1, "minute": 58}
